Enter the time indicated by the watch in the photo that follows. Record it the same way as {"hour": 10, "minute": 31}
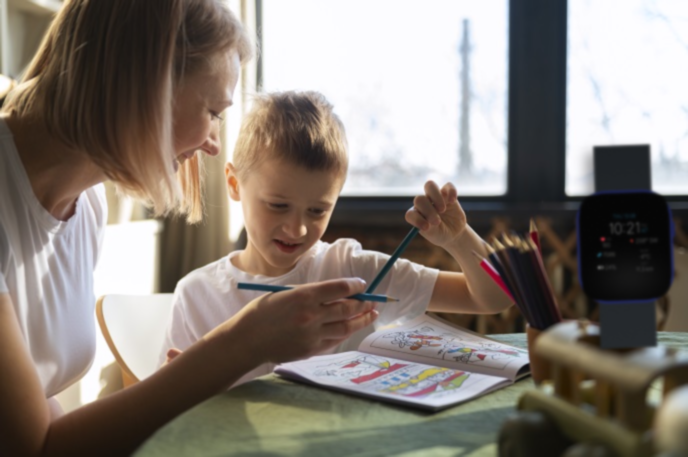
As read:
{"hour": 10, "minute": 21}
